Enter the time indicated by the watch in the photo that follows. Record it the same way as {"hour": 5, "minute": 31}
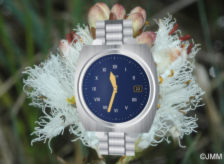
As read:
{"hour": 11, "minute": 33}
